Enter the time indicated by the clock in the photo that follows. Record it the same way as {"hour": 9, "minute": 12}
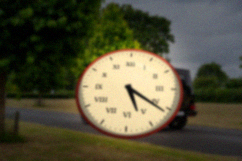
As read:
{"hour": 5, "minute": 21}
